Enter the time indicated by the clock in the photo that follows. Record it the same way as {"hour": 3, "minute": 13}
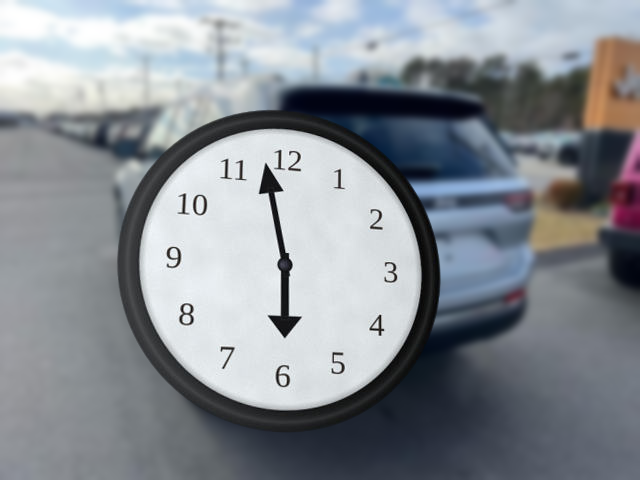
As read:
{"hour": 5, "minute": 58}
